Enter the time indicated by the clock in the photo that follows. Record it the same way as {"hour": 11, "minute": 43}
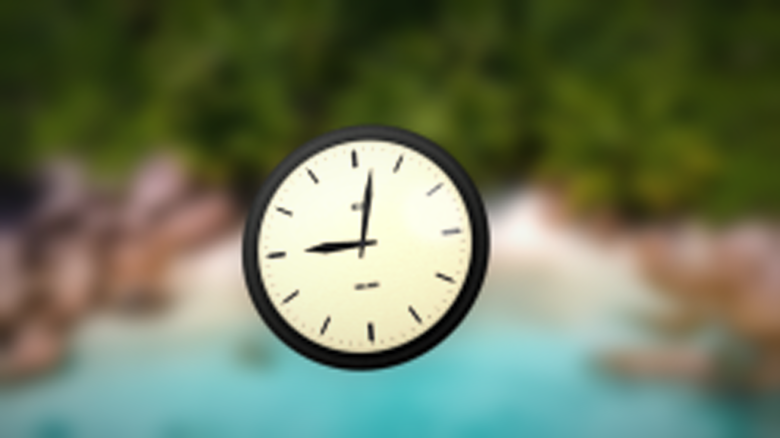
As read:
{"hour": 9, "minute": 2}
